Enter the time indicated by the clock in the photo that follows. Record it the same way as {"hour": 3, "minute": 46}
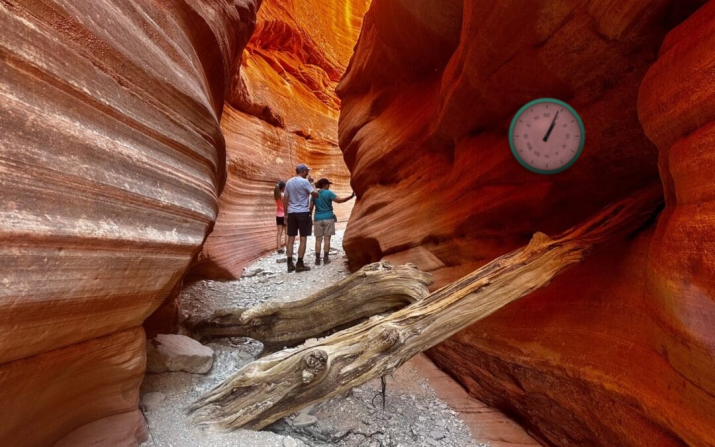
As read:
{"hour": 1, "minute": 4}
